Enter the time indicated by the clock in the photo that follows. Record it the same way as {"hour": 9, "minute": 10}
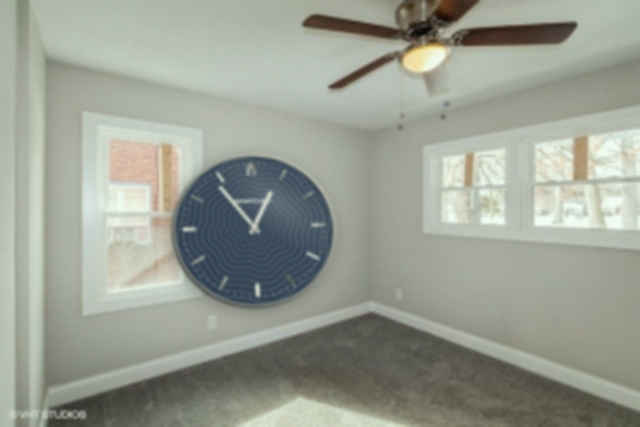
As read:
{"hour": 12, "minute": 54}
